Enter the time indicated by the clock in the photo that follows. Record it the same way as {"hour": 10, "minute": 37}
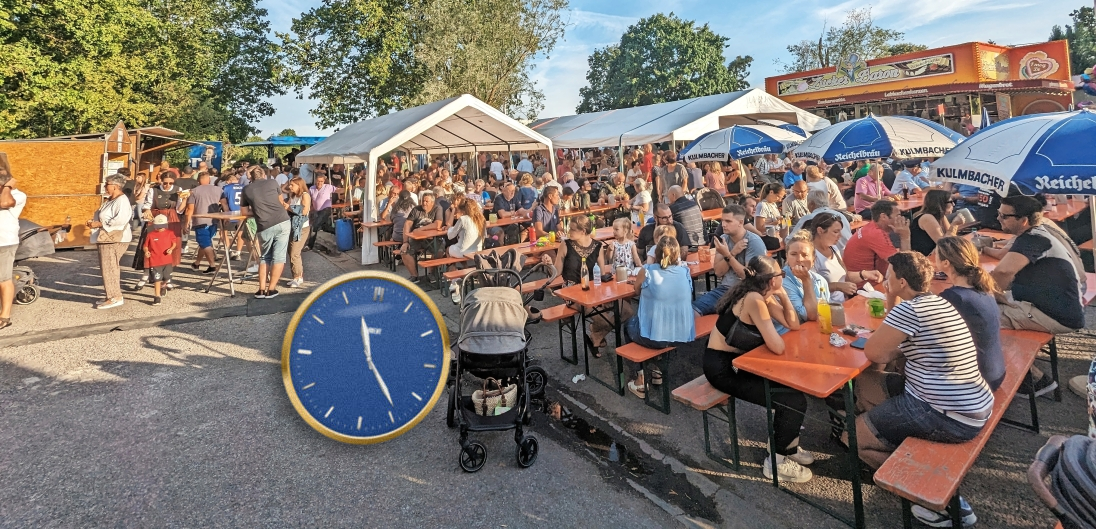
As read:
{"hour": 11, "minute": 24}
